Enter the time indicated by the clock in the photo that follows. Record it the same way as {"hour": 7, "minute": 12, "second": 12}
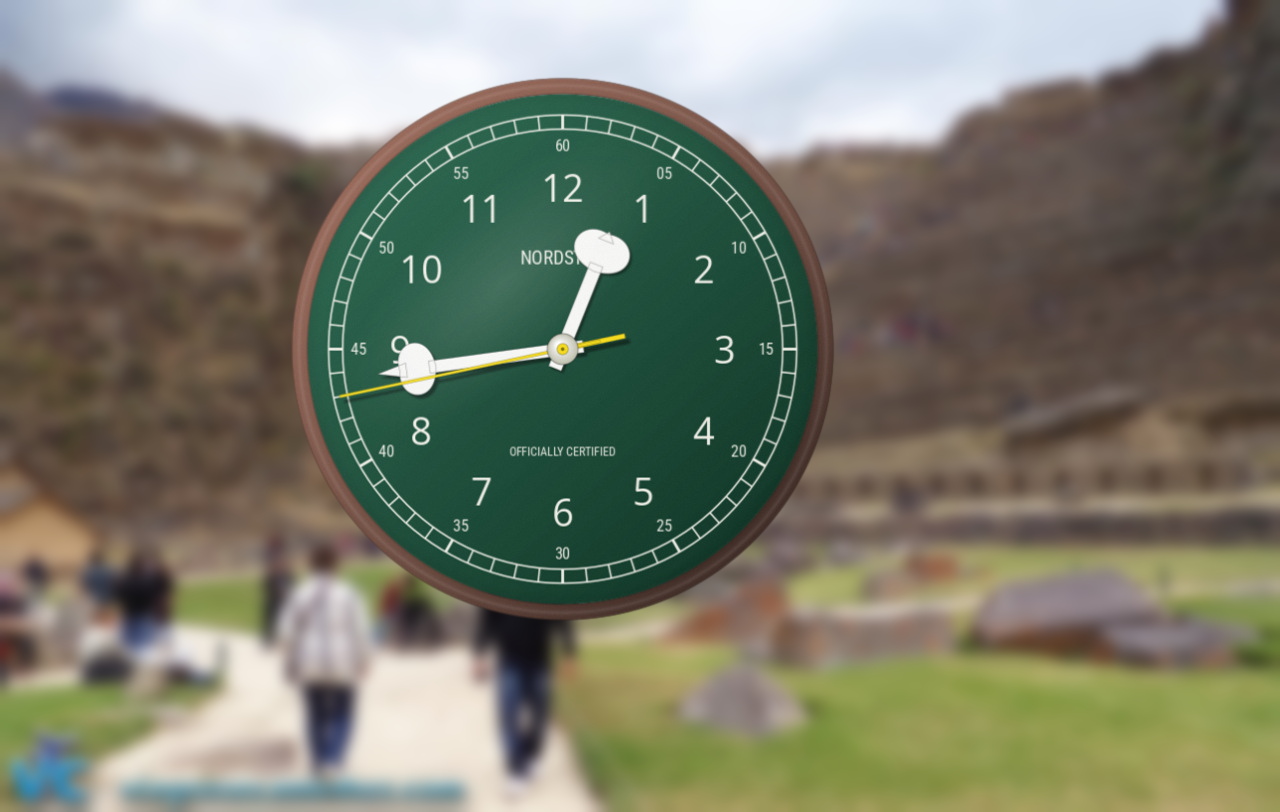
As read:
{"hour": 12, "minute": 43, "second": 43}
